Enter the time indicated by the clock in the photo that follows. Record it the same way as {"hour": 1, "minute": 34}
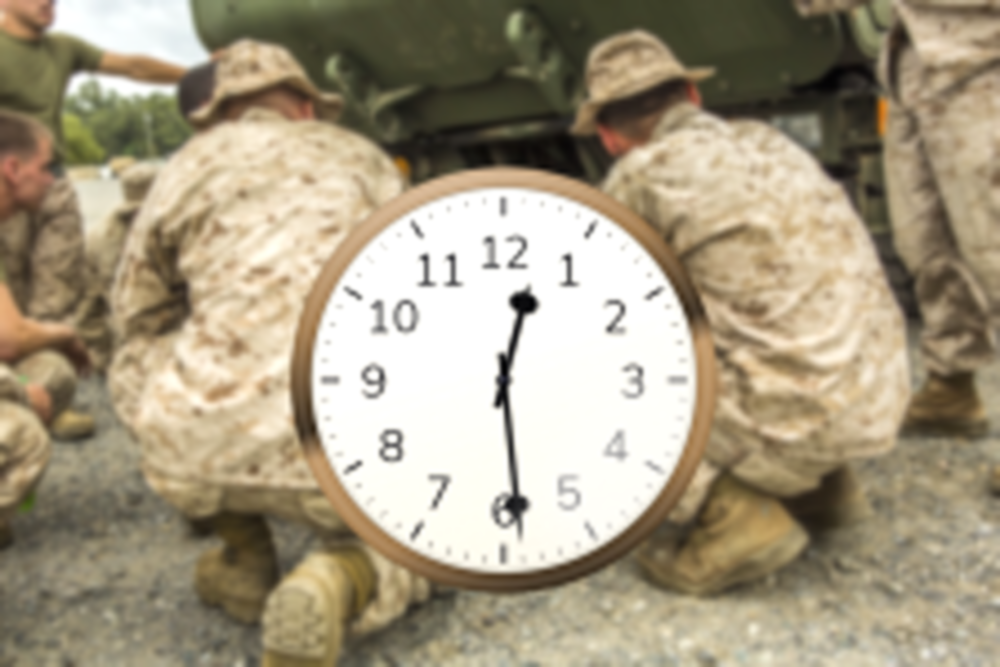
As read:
{"hour": 12, "minute": 29}
